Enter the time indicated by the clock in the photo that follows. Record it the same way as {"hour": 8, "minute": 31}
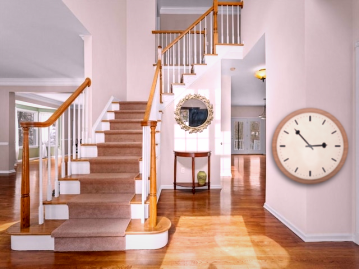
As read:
{"hour": 2, "minute": 53}
